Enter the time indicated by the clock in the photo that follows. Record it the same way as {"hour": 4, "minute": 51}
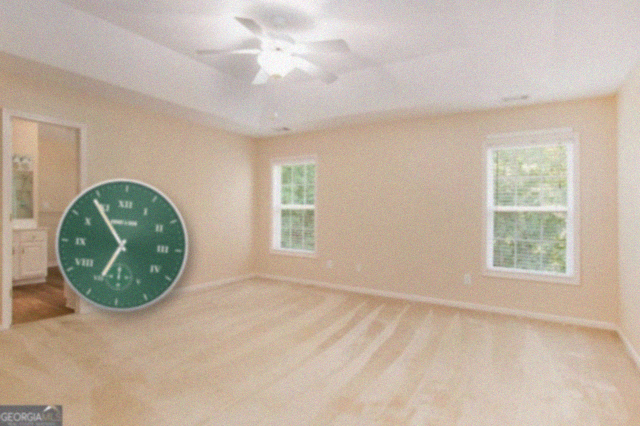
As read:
{"hour": 6, "minute": 54}
